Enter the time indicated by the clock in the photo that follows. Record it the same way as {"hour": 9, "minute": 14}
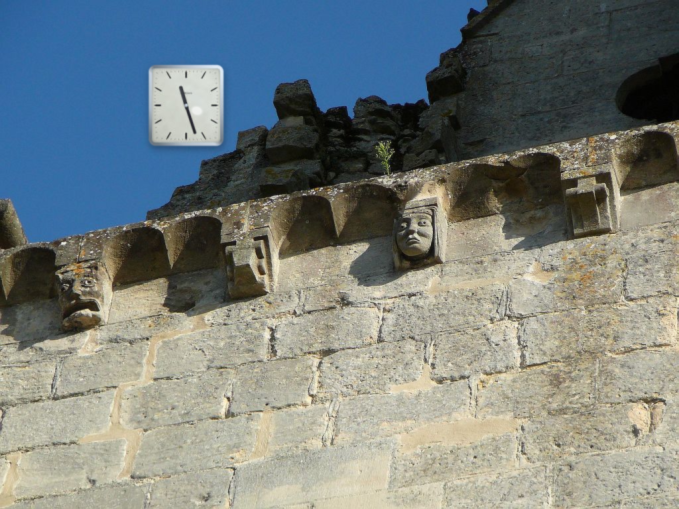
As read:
{"hour": 11, "minute": 27}
